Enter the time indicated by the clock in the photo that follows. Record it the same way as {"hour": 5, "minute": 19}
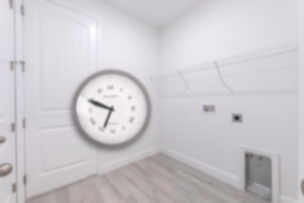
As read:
{"hour": 6, "minute": 49}
